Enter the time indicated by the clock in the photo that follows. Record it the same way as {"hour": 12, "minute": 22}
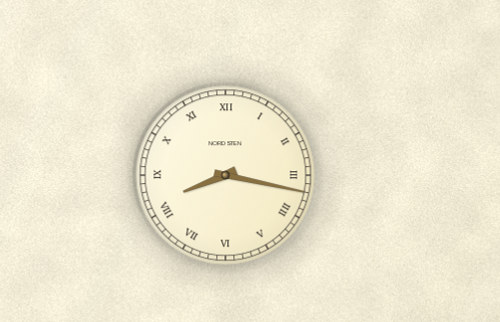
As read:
{"hour": 8, "minute": 17}
